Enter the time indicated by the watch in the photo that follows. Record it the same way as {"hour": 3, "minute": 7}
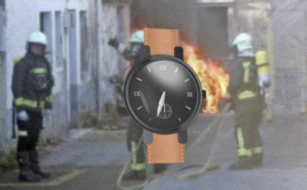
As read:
{"hour": 6, "minute": 33}
